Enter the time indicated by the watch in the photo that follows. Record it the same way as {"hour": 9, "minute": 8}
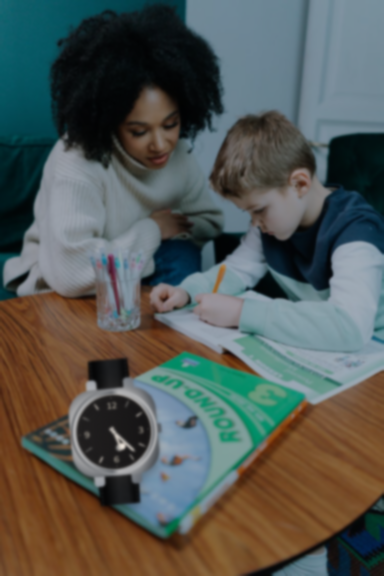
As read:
{"hour": 5, "minute": 23}
